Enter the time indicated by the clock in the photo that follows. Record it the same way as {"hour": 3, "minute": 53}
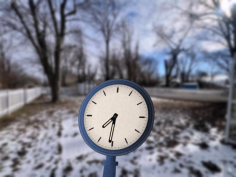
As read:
{"hour": 7, "minute": 31}
